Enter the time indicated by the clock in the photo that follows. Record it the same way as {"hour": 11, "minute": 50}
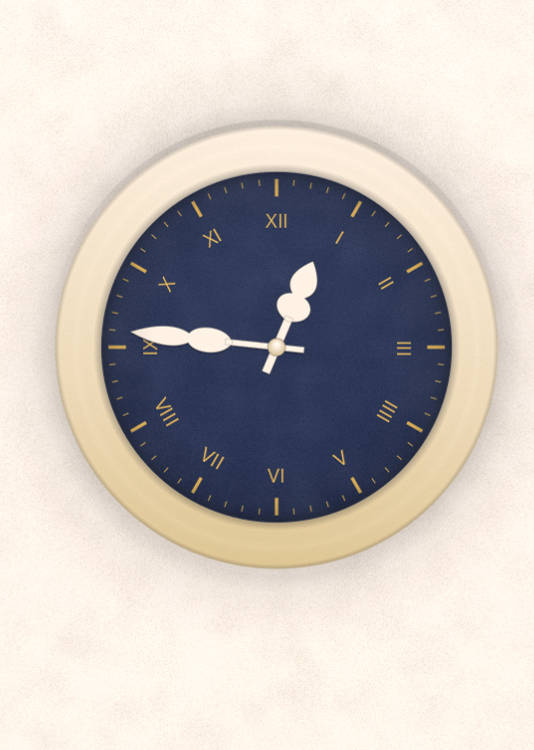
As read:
{"hour": 12, "minute": 46}
